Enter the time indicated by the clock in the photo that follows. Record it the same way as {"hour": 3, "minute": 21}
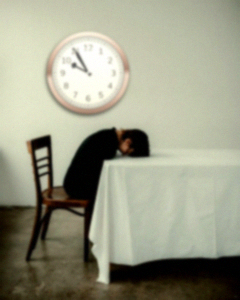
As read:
{"hour": 9, "minute": 55}
